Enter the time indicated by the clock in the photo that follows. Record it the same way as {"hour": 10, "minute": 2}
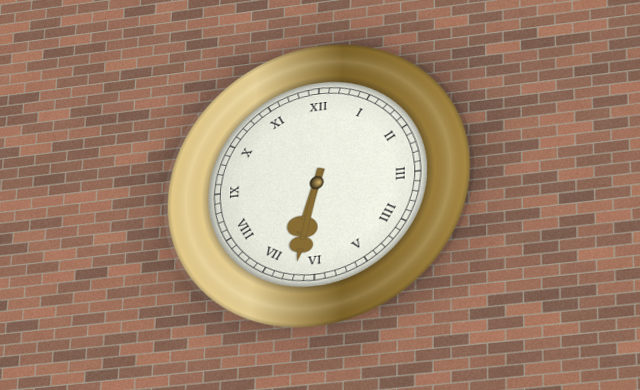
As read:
{"hour": 6, "minute": 32}
